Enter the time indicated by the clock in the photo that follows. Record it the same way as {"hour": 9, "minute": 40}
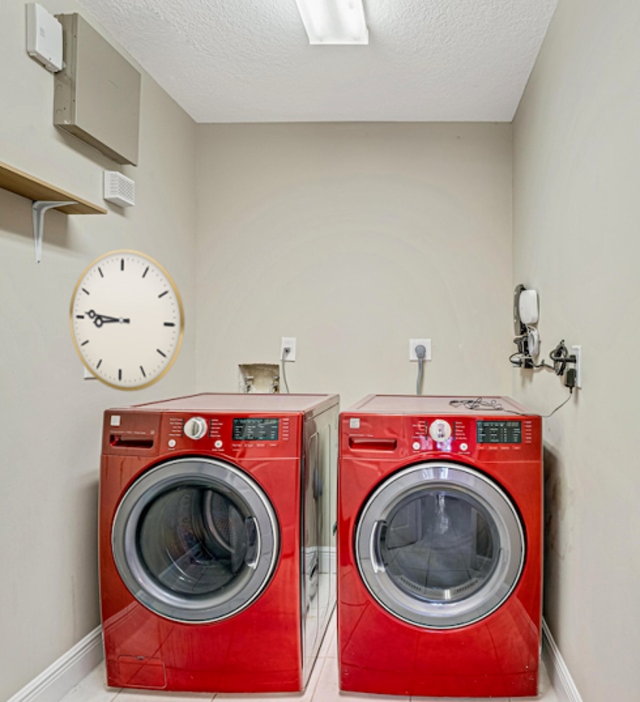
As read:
{"hour": 8, "minute": 46}
